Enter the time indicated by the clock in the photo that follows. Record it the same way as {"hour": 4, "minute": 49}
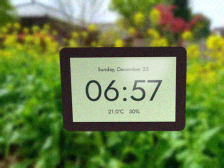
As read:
{"hour": 6, "minute": 57}
